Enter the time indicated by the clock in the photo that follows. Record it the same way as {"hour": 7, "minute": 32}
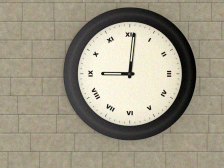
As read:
{"hour": 9, "minute": 1}
